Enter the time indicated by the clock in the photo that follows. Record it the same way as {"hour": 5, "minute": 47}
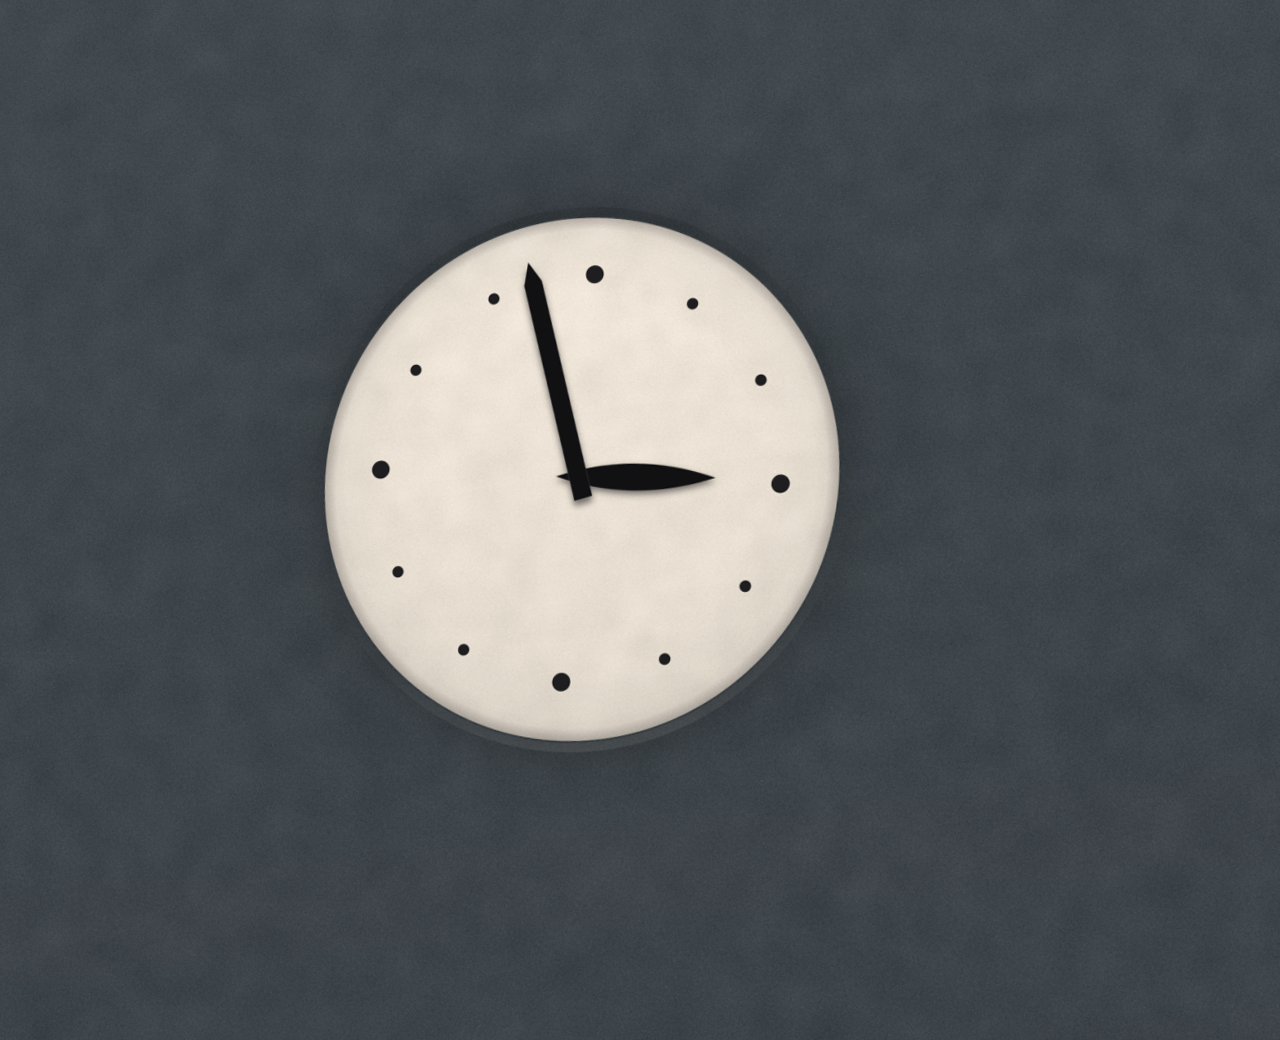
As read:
{"hour": 2, "minute": 57}
